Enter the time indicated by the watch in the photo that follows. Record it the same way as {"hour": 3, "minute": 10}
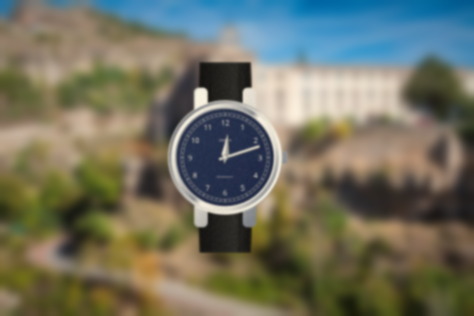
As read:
{"hour": 12, "minute": 12}
